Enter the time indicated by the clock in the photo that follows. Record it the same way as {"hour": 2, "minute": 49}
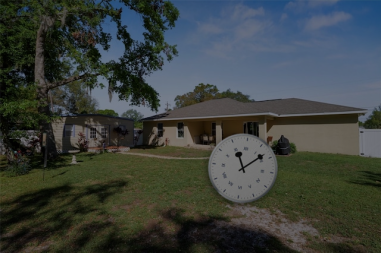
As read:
{"hour": 11, "minute": 8}
